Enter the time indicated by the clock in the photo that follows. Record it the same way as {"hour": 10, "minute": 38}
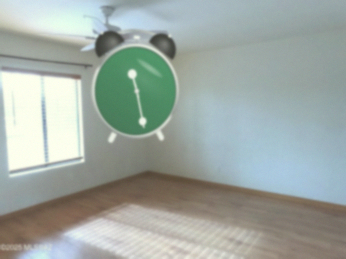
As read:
{"hour": 11, "minute": 28}
